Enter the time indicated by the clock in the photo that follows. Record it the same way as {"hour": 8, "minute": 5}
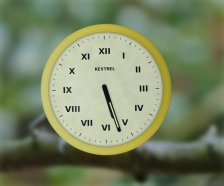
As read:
{"hour": 5, "minute": 27}
